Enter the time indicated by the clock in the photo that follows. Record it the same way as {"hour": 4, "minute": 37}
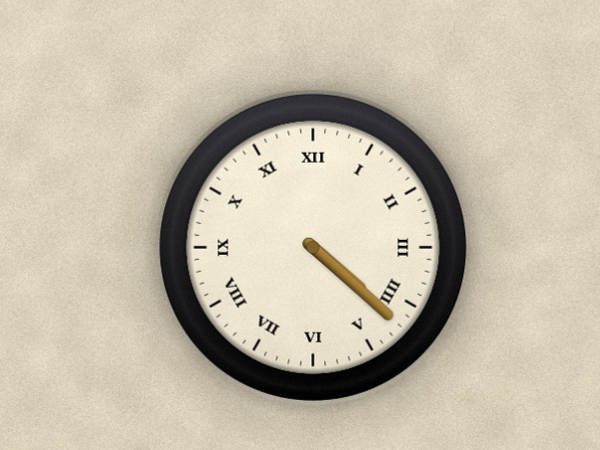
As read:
{"hour": 4, "minute": 22}
